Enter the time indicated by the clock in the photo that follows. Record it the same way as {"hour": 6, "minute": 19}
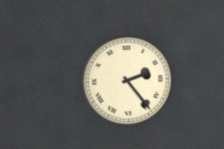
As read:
{"hour": 2, "minute": 24}
